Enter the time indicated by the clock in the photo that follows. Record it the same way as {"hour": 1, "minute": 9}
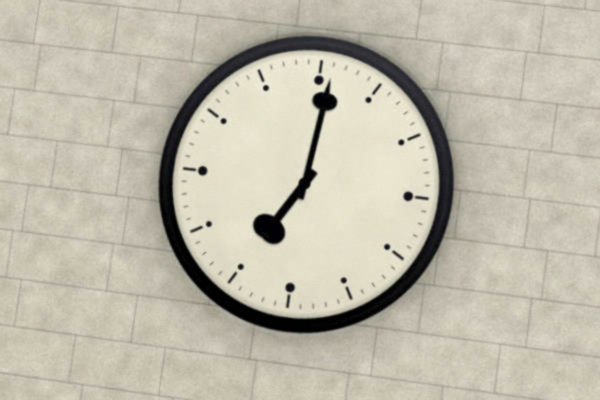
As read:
{"hour": 7, "minute": 1}
